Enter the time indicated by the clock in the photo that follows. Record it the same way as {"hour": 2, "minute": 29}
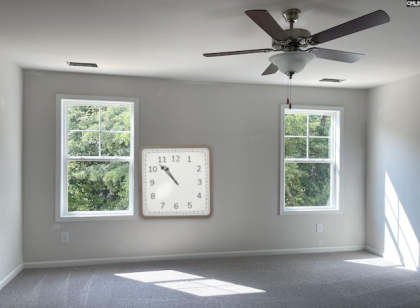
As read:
{"hour": 10, "minute": 53}
